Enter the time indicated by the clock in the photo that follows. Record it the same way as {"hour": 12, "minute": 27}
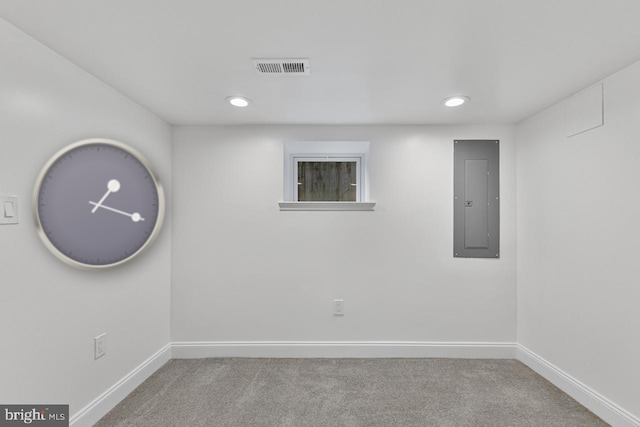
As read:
{"hour": 1, "minute": 18}
